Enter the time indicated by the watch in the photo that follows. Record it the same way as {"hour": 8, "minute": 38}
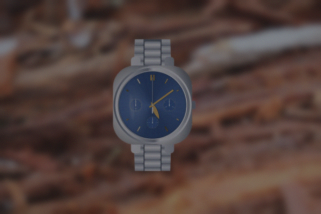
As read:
{"hour": 5, "minute": 9}
